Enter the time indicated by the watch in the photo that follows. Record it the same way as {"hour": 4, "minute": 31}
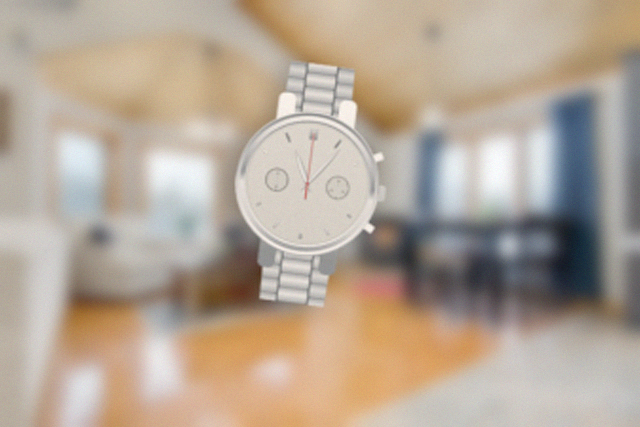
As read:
{"hour": 11, "minute": 6}
